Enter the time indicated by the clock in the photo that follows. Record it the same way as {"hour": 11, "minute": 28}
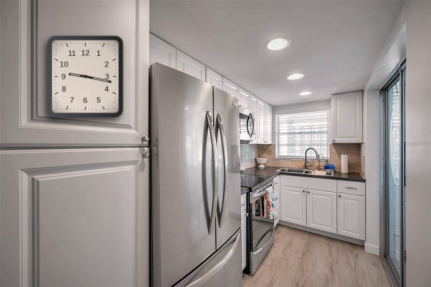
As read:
{"hour": 9, "minute": 17}
